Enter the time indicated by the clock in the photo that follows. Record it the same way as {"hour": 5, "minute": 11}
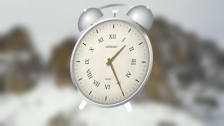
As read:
{"hour": 1, "minute": 25}
